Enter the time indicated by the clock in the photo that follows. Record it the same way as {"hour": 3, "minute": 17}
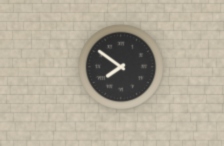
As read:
{"hour": 7, "minute": 51}
